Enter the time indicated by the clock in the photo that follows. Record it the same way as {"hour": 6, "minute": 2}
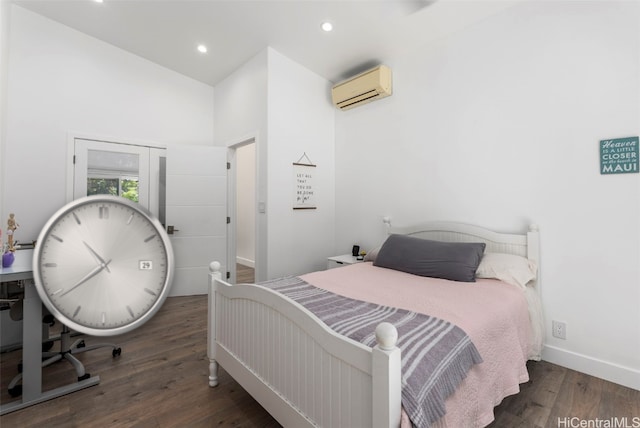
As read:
{"hour": 10, "minute": 39}
